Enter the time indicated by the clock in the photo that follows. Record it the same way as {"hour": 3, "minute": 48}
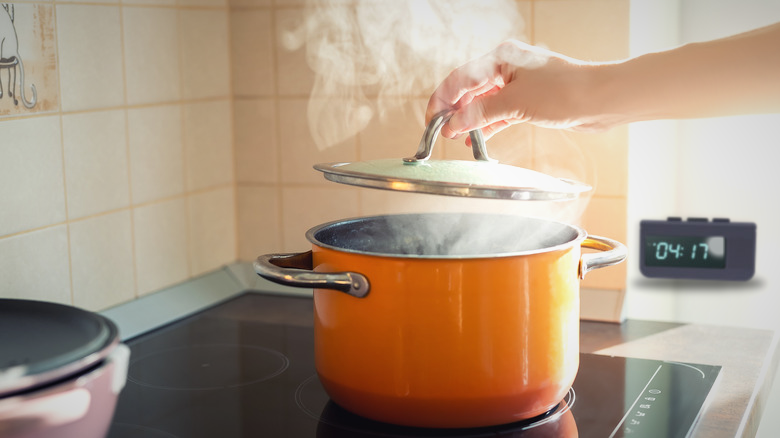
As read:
{"hour": 4, "minute": 17}
